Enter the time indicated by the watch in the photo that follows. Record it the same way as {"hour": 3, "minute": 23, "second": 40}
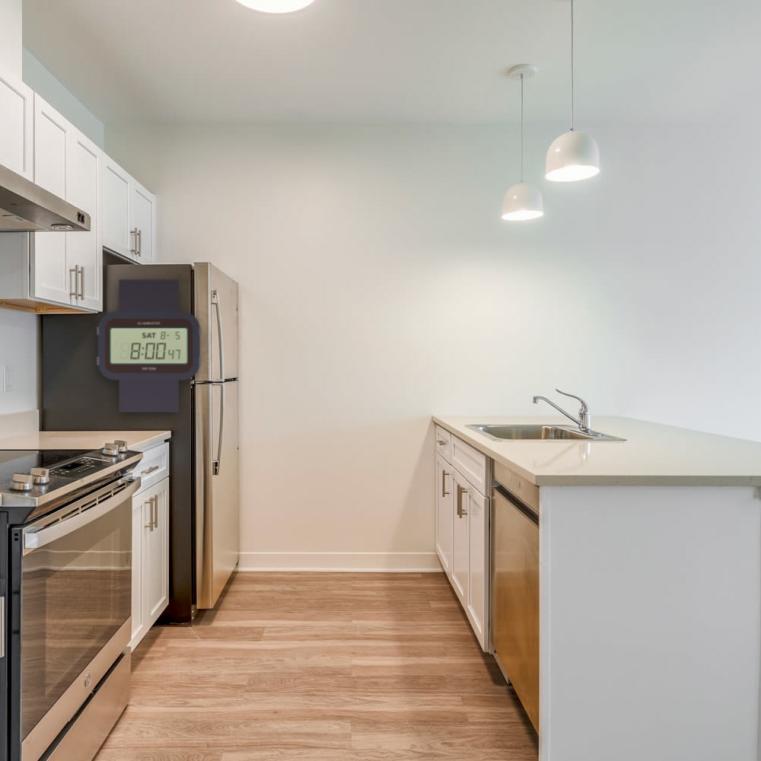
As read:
{"hour": 8, "minute": 0, "second": 47}
